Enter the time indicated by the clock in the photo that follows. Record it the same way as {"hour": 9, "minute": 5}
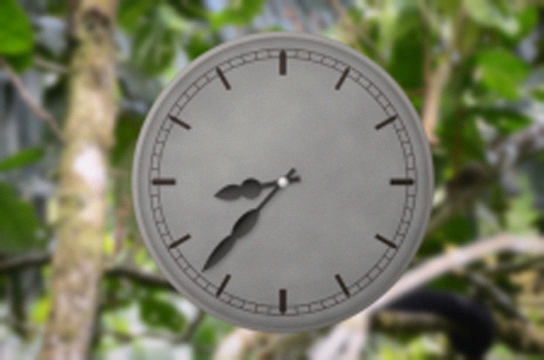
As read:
{"hour": 8, "minute": 37}
